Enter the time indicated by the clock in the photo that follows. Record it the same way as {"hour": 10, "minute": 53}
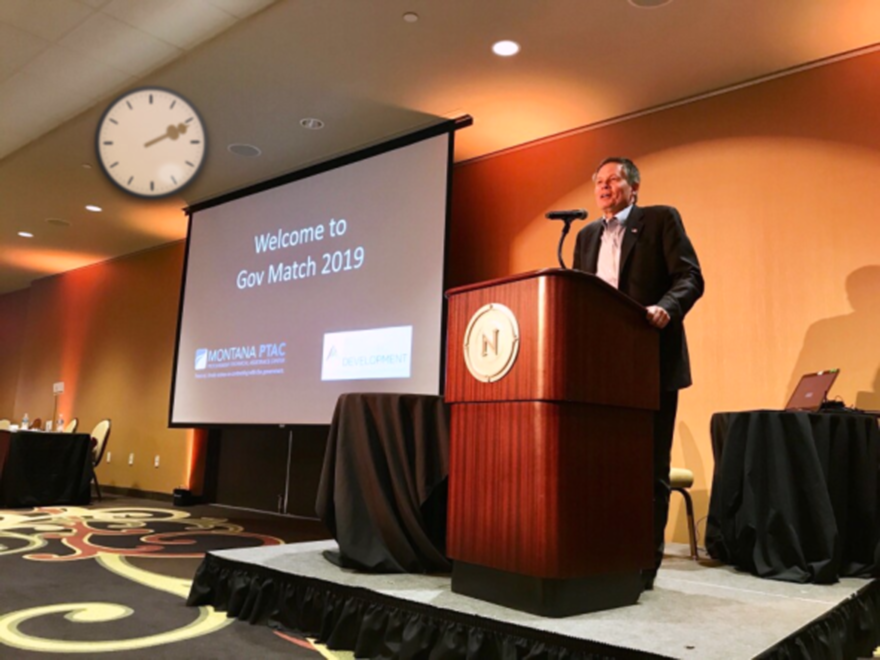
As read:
{"hour": 2, "minute": 11}
